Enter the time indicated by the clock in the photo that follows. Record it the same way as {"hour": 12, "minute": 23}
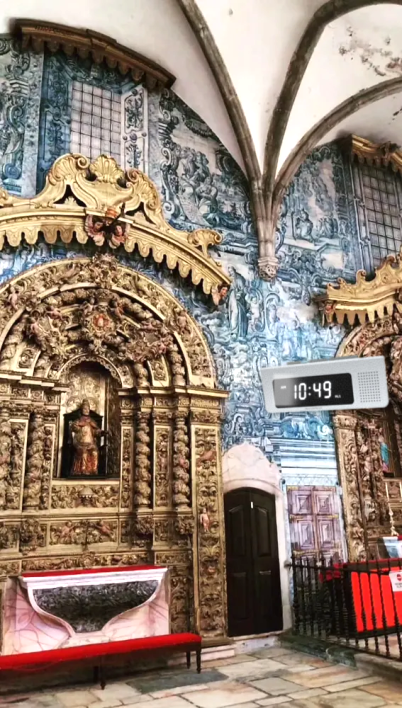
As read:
{"hour": 10, "minute": 49}
